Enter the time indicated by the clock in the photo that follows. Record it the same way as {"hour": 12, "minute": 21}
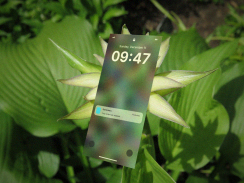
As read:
{"hour": 9, "minute": 47}
